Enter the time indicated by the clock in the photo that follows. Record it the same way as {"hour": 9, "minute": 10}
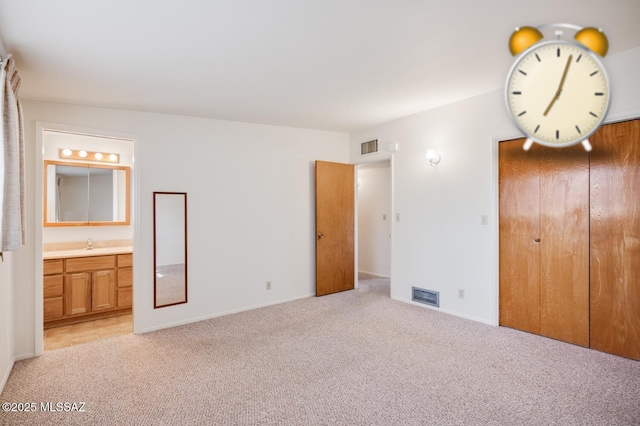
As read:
{"hour": 7, "minute": 3}
